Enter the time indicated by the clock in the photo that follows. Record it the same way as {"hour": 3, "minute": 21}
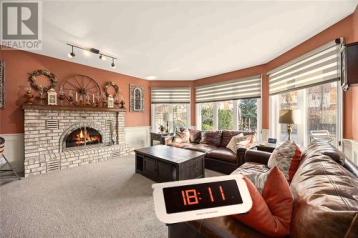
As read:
{"hour": 18, "minute": 11}
